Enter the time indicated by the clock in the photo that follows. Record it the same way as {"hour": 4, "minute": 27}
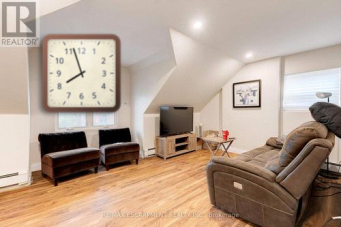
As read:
{"hour": 7, "minute": 57}
